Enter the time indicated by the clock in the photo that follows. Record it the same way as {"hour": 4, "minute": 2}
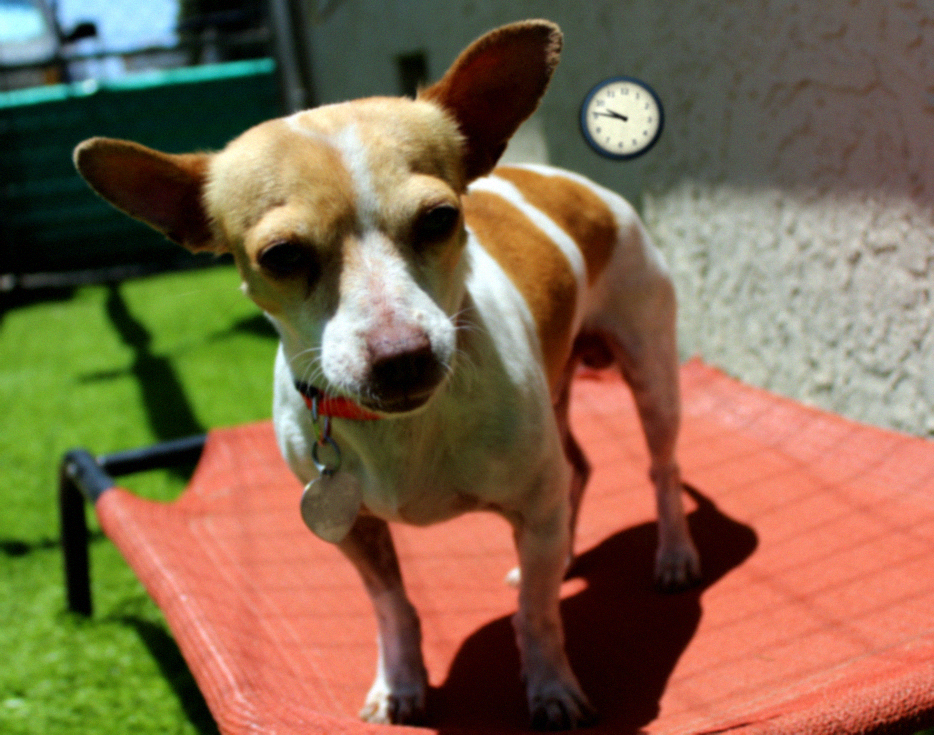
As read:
{"hour": 9, "minute": 46}
